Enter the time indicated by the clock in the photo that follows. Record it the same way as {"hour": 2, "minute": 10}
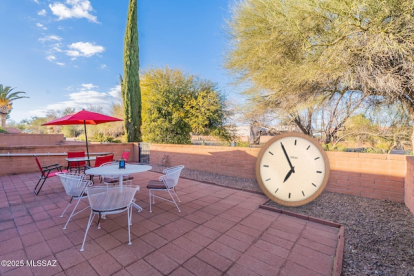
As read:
{"hour": 6, "minute": 55}
